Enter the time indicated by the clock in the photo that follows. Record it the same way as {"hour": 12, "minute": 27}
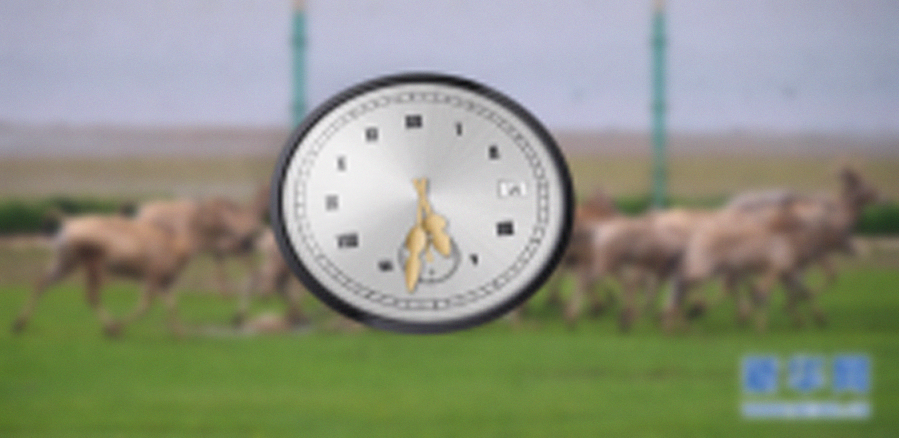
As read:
{"hour": 5, "minute": 32}
